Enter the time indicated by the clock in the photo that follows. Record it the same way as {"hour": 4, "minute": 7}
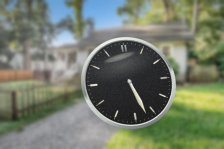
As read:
{"hour": 5, "minute": 27}
